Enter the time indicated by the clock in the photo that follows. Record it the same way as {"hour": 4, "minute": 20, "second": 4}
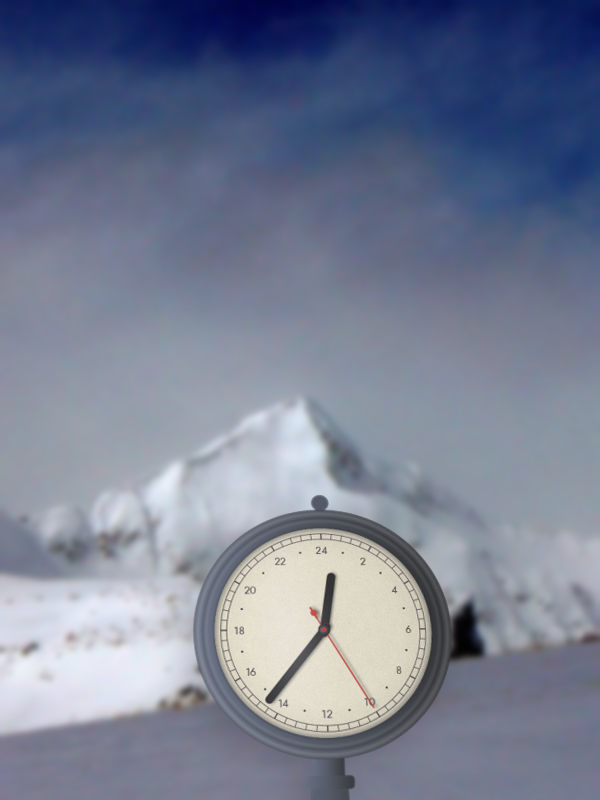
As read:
{"hour": 0, "minute": 36, "second": 25}
